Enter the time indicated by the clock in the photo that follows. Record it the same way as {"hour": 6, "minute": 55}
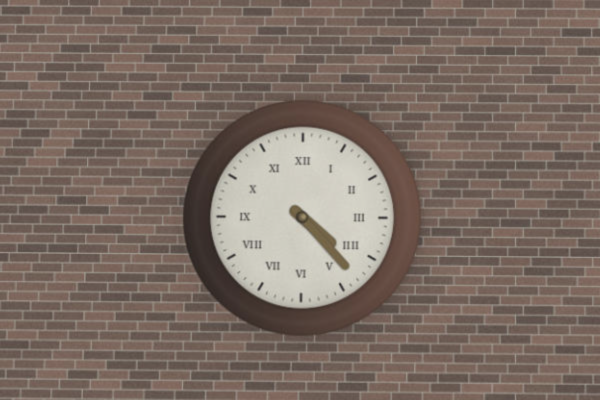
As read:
{"hour": 4, "minute": 23}
